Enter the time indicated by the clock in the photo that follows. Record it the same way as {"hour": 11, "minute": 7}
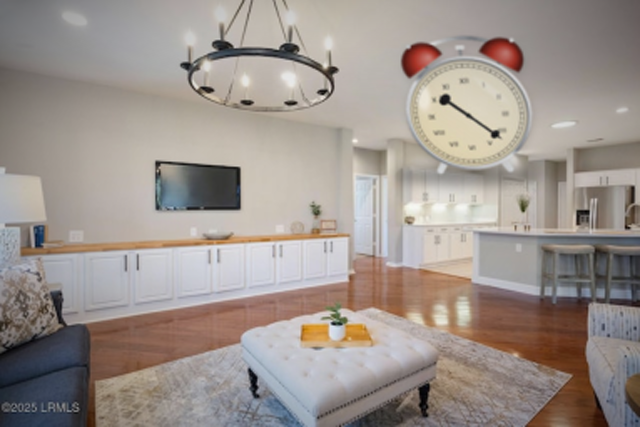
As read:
{"hour": 10, "minute": 22}
